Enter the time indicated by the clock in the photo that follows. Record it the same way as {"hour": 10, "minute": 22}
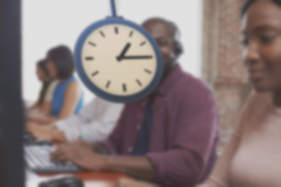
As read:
{"hour": 1, "minute": 15}
